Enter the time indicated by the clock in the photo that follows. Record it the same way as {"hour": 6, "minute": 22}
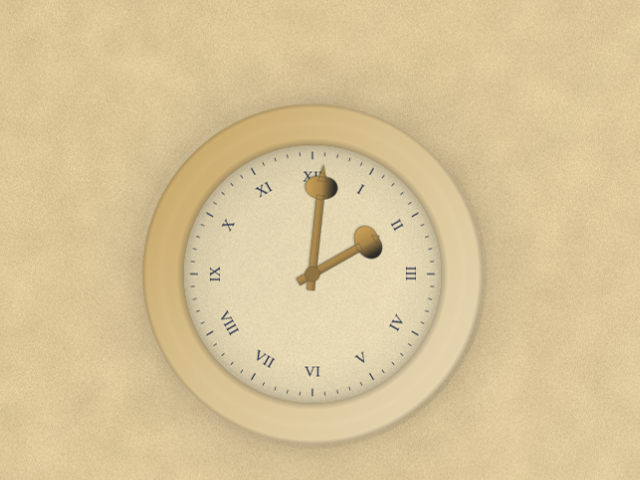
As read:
{"hour": 2, "minute": 1}
